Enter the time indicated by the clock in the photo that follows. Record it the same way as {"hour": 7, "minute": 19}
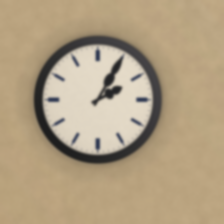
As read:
{"hour": 2, "minute": 5}
